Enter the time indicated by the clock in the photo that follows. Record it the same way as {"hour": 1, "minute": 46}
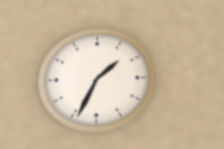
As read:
{"hour": 1, "minute": 34}
